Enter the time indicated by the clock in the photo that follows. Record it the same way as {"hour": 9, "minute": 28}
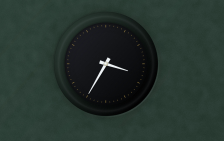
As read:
{"hour": 3, "minute": 35}
